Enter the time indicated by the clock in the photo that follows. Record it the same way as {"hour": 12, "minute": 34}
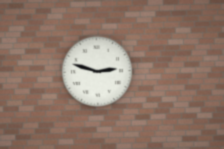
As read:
{"hour": 2, "minute": 48}
